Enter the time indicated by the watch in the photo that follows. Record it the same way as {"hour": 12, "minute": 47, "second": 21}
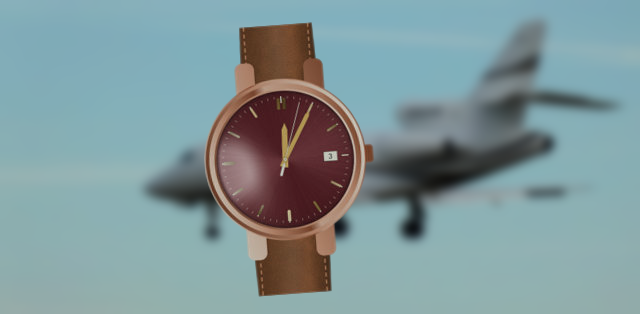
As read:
{"hour": 12, "minute": 5, "second": 3}
